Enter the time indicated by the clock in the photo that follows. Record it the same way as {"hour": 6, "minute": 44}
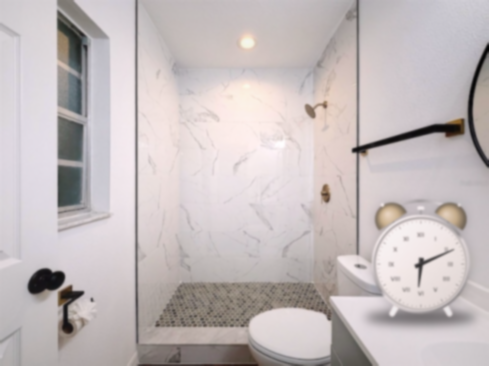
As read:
{"hour": 6, "minute": 11}
